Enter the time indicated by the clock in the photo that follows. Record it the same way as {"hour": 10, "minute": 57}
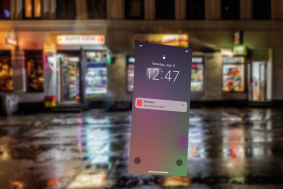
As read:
{"hour": 12, "minute": 47}
